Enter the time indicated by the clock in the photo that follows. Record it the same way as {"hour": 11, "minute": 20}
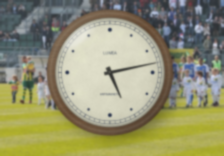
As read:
{"hour": 5, "minute": 13}
